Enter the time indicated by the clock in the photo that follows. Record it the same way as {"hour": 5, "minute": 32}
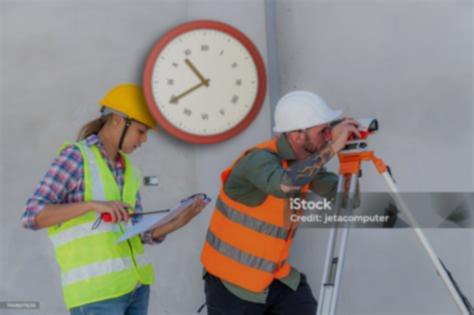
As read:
{"hour": 10, "minute": 40}
